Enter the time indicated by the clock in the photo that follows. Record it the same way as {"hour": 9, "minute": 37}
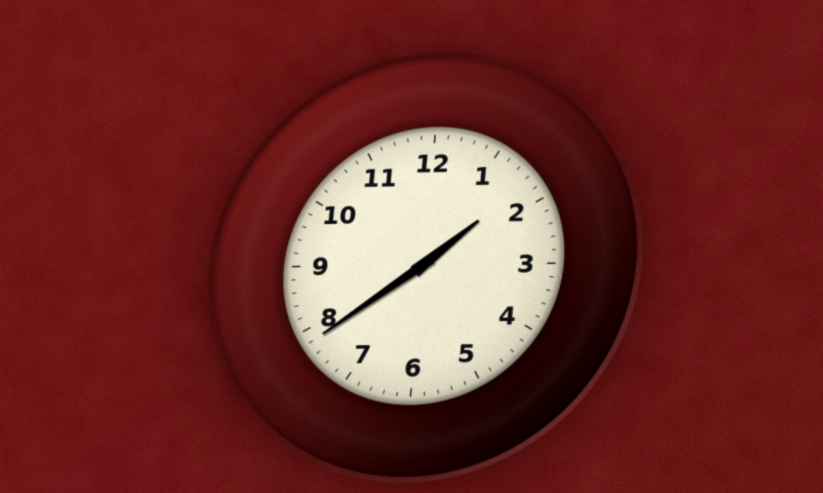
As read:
{"hour": 1, "minute": 39}
